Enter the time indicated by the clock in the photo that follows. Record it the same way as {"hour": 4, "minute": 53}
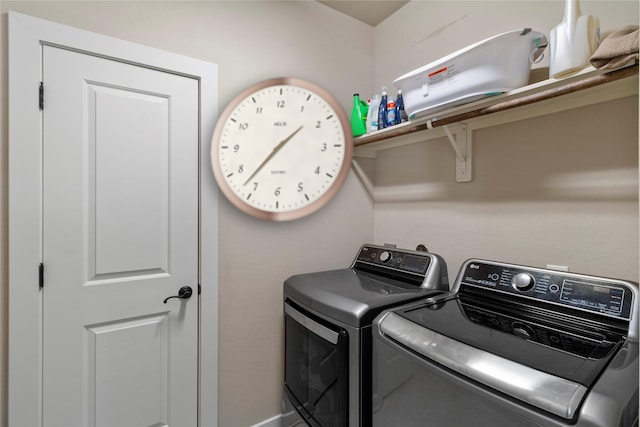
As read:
{"hour": 1, "minute": 37}
